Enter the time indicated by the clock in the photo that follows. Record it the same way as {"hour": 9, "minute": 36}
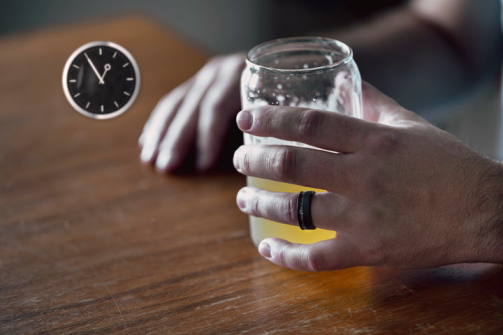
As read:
{"hour": 12, "minute": 55}
